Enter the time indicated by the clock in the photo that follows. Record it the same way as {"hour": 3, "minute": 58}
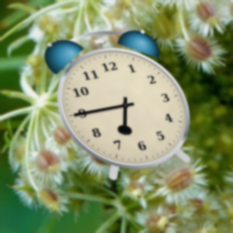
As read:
{"hour": 6, "minute": 45}
